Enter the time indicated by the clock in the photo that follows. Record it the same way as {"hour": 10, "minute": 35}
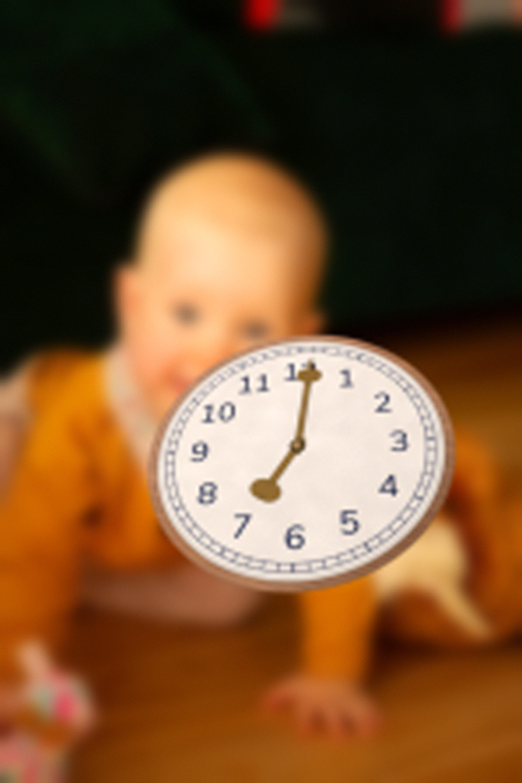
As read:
{"hour": 7, "minute": 1}
